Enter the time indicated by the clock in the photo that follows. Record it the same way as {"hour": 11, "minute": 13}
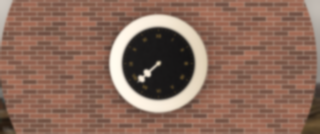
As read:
{"hour": 7, "minute": 38}
